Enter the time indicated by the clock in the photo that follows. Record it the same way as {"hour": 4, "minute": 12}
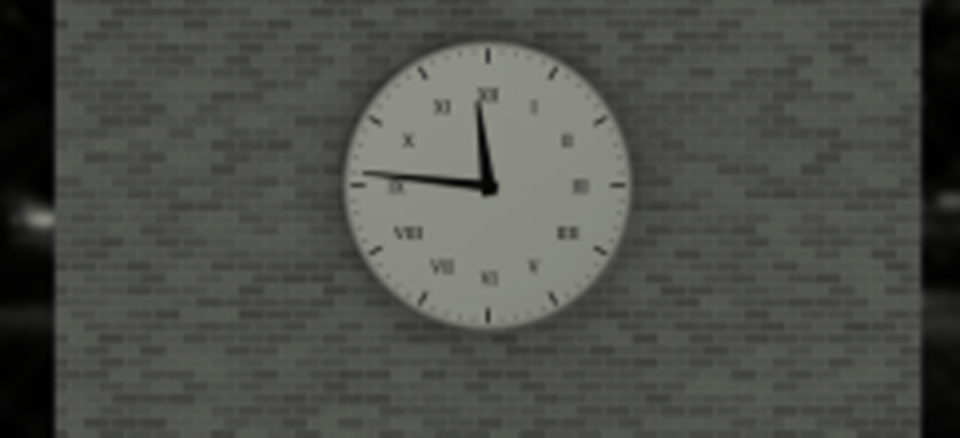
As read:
{"hour": 11, "minute": 46}
